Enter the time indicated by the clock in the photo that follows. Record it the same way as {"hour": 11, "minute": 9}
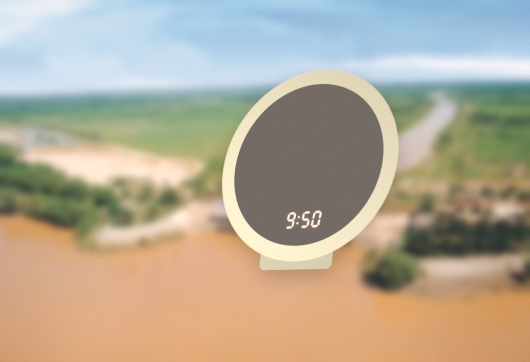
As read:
{"hour": 9, "minute": 50}
